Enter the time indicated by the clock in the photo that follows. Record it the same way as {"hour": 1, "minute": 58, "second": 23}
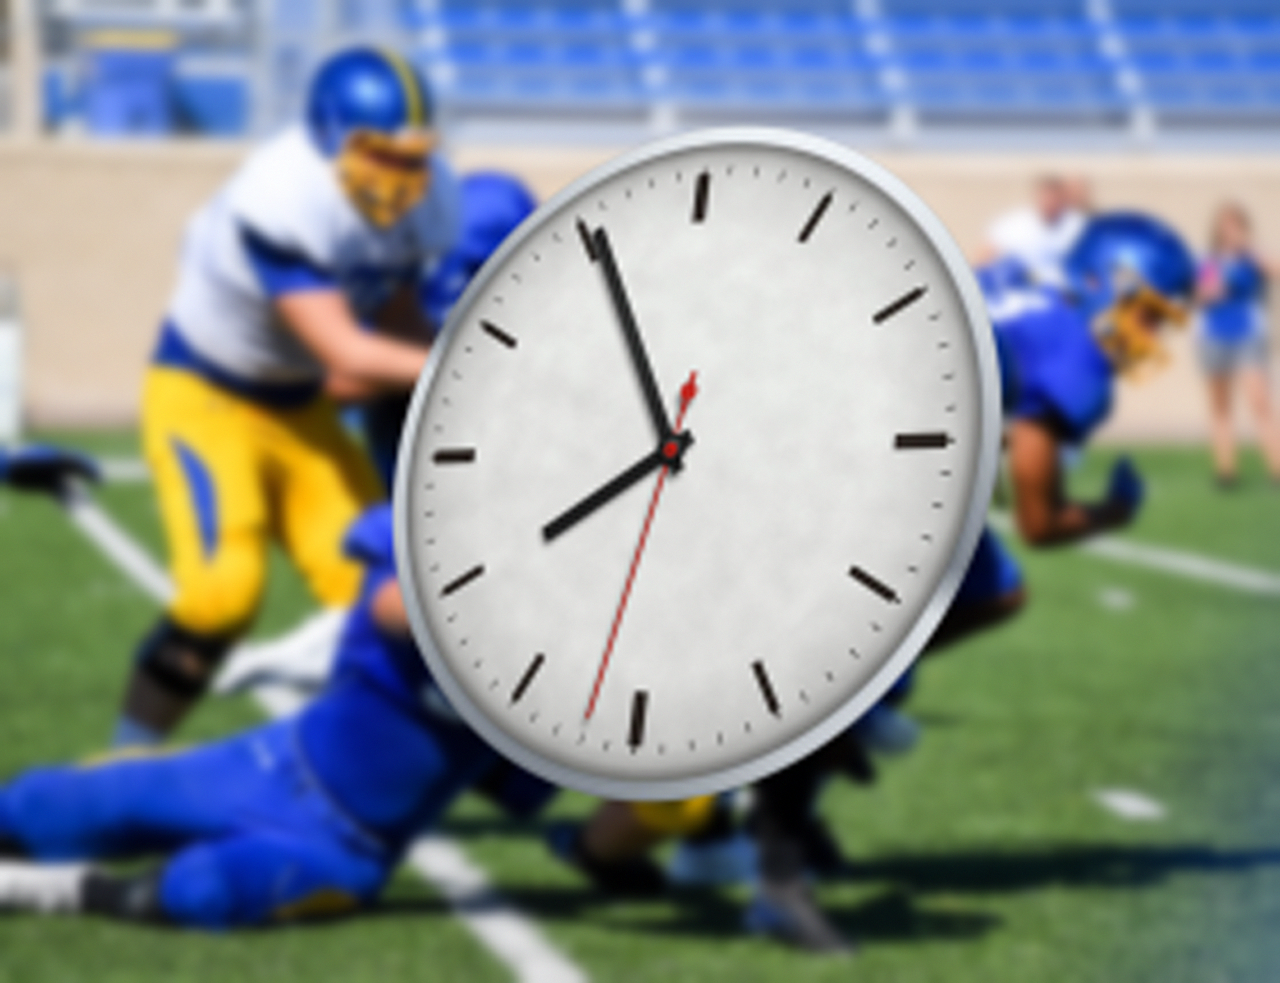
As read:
{"hour": 7, "minute": 55, "second": 32}
